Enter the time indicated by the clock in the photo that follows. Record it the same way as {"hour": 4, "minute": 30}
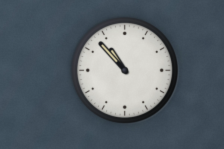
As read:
{"hour": 10, "minute": 53}
